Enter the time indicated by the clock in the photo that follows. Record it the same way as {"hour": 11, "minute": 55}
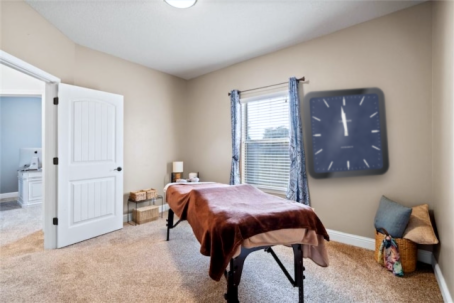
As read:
{"hour": 11, "minute": 59}
